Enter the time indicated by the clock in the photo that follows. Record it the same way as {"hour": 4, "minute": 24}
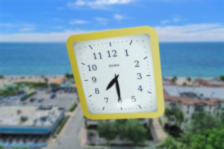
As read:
{"hour": 7, "minute": 30}
